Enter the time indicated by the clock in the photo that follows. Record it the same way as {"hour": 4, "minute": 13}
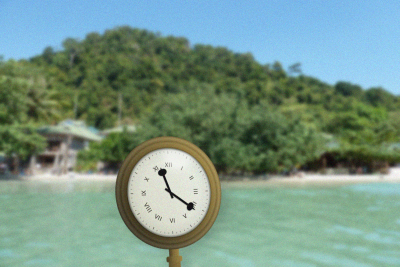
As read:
{"hour": 11, "minute": 21}
